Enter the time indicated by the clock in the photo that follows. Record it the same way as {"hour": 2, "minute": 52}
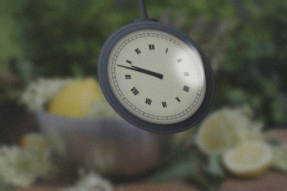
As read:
{"hour": 9, "minute": 48}
